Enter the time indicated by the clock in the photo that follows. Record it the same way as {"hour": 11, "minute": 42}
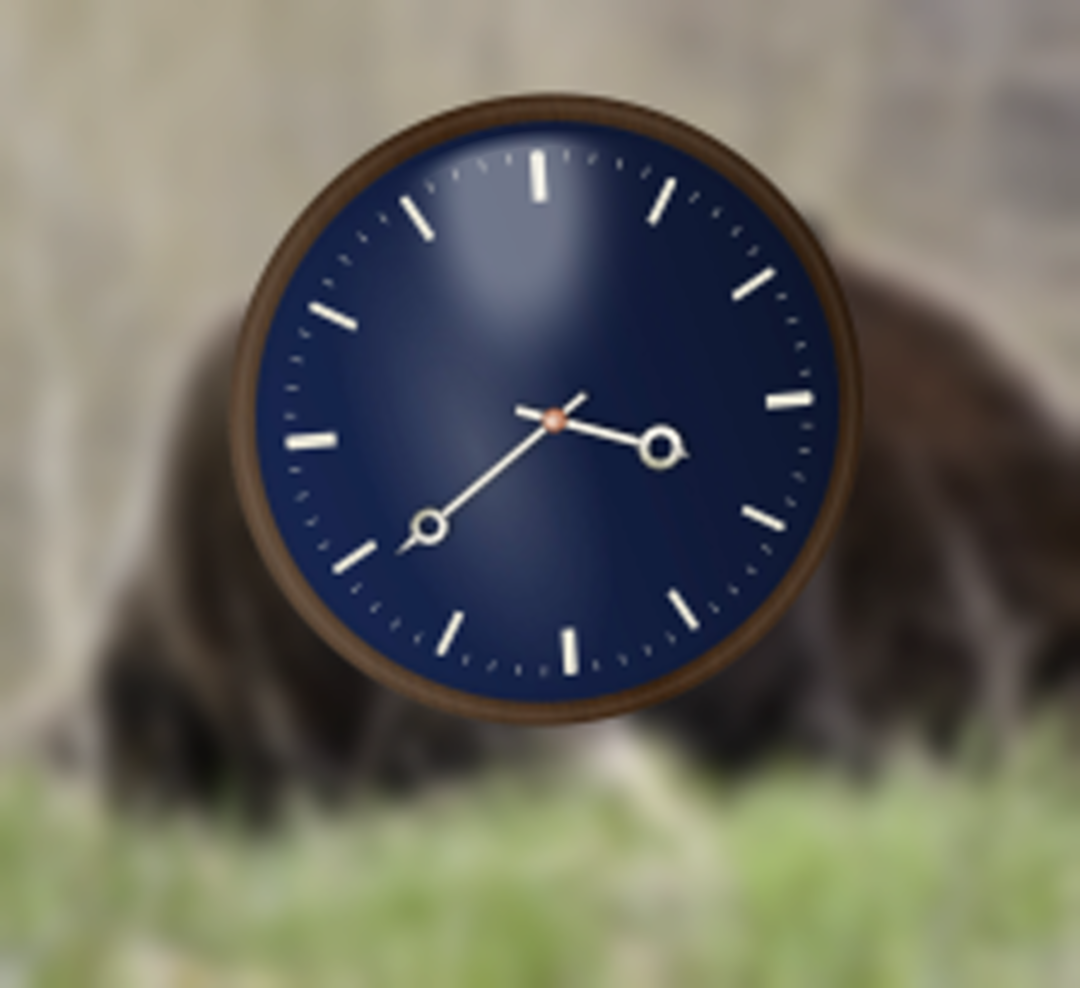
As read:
{"hour": 3, "minute": 39}
